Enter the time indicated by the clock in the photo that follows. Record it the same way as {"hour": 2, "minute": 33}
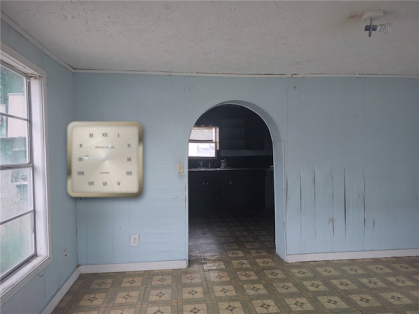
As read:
{"hour": 12, "minute": 46}
